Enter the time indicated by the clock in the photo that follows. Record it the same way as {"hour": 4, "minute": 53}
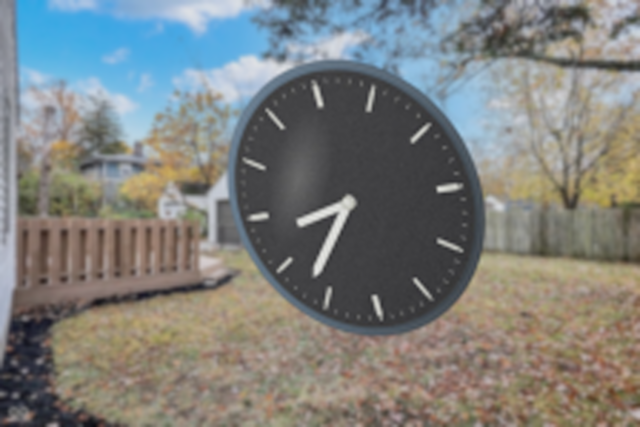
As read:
{"hour": 8, "minute": 37}
